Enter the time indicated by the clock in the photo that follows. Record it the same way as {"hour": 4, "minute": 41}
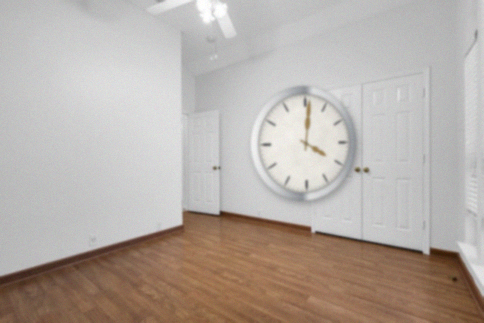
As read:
{"hour": 4, "minute": 1}
